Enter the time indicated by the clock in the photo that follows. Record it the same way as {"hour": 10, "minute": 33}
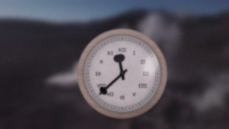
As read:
{"hour": 11, "minute": 38}
